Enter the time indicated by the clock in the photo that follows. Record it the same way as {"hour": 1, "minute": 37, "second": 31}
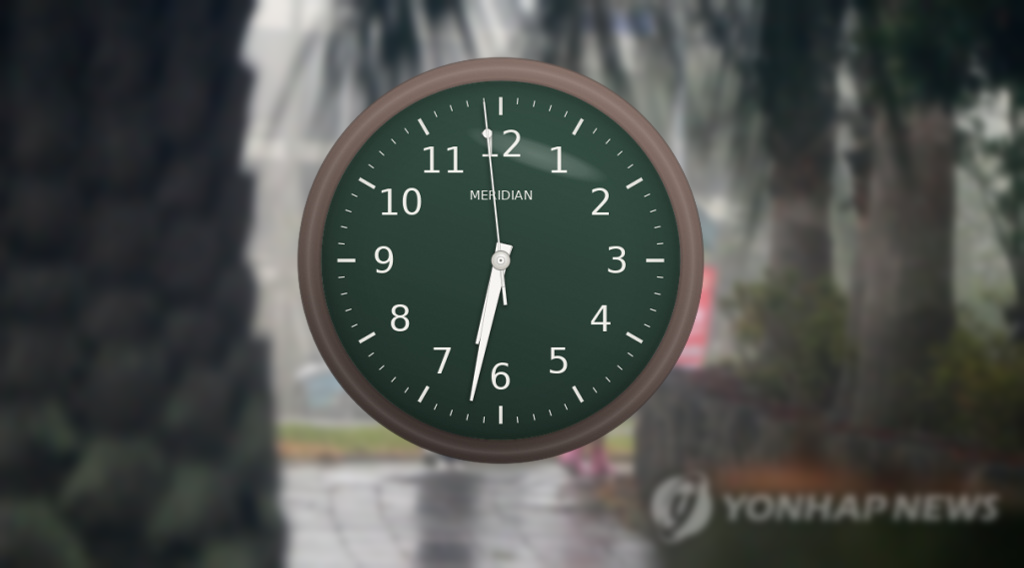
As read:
{"hour": 6, "minute": 31, "second": 59}
